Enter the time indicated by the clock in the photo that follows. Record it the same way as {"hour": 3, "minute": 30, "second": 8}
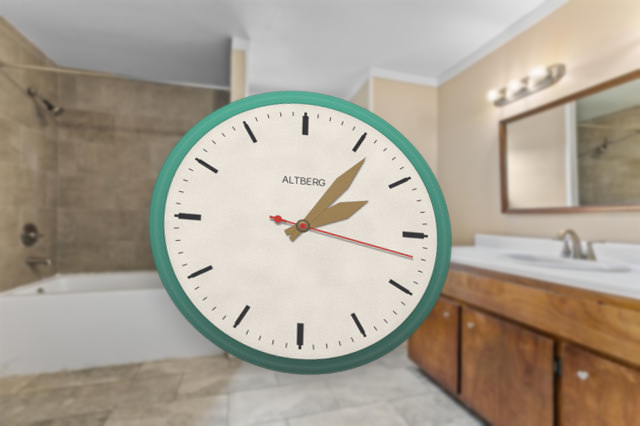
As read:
{"hour": 2, "minute": 6, "second": 17}
